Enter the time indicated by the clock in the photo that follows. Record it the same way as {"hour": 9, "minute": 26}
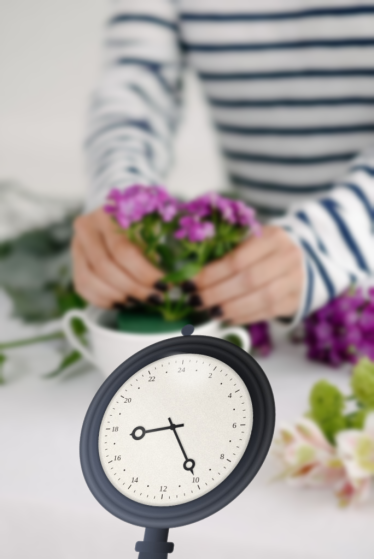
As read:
{"hour": 17, "minute": 25}
